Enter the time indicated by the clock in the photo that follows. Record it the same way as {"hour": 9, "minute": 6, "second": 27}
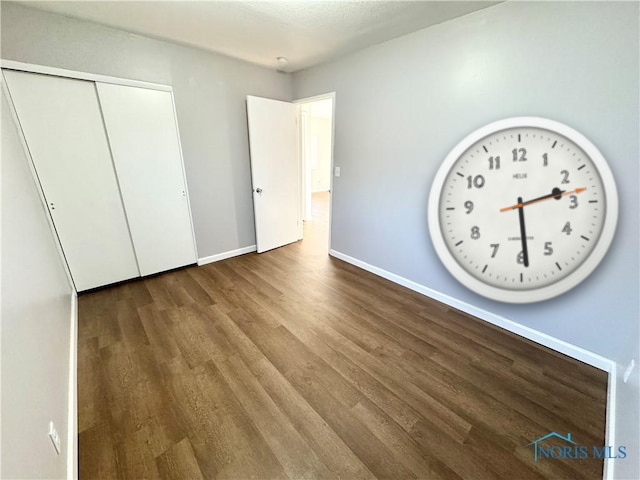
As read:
{"hour": 2, "minute": 29, "second": 13}
